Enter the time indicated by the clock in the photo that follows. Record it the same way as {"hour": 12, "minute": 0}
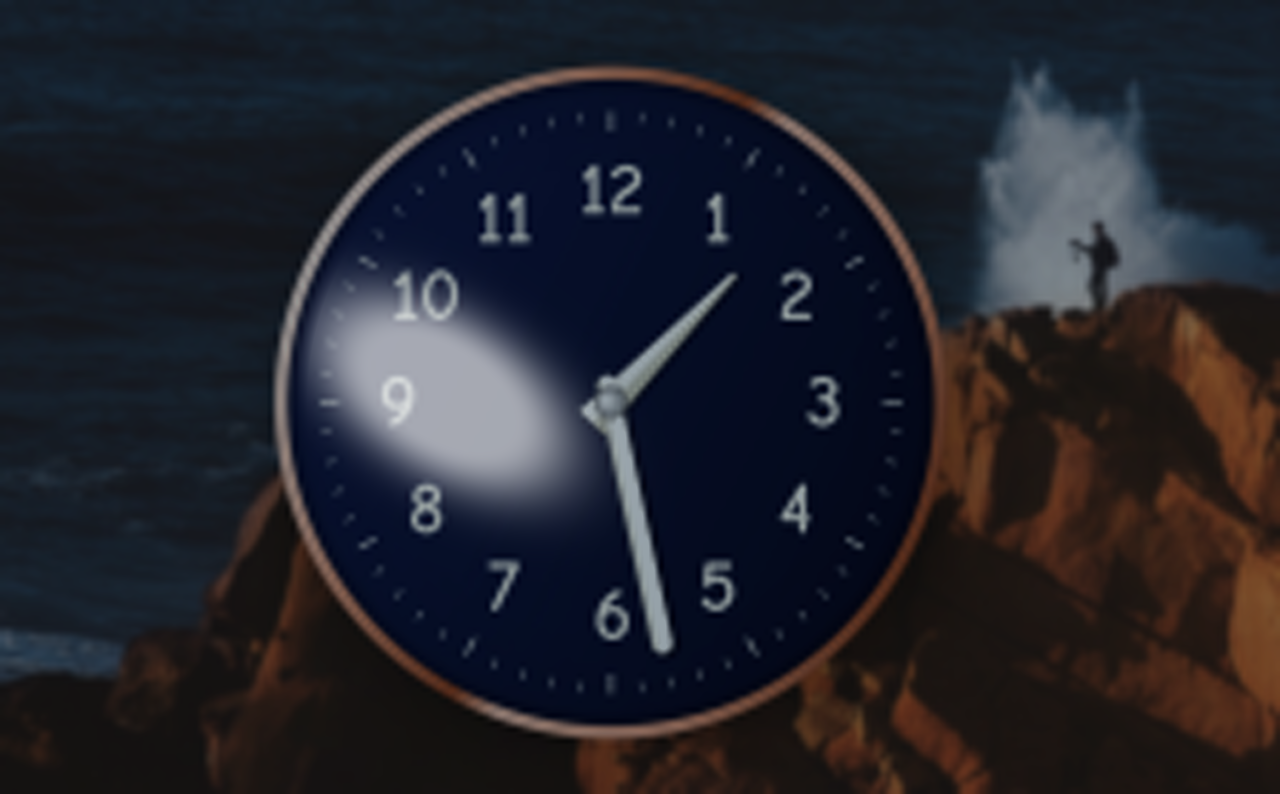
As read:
{"hour": 1, "minute": 28}
